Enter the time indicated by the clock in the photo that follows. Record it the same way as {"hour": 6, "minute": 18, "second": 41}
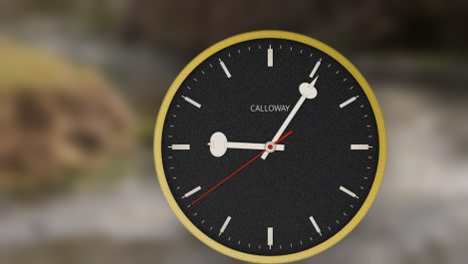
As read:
{"hour": 9, "minute": 5, "second": 39}
